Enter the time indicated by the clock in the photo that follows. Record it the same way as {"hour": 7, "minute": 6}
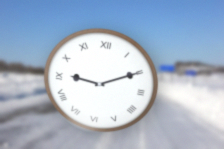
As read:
{"hour": 9, "minute": 10}
